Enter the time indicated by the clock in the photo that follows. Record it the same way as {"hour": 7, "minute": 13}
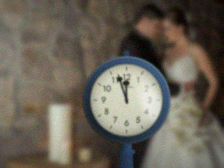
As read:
{"hour": 11, "minute": 57}
